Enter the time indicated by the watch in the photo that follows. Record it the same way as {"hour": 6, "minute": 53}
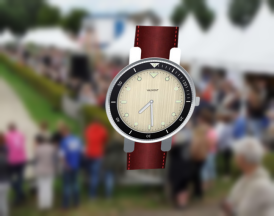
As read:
{"hour": 7, "minute": 29}
